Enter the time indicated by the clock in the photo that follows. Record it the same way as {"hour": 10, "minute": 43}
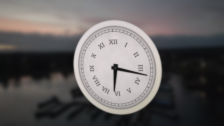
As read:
{"hour": 6, "minute": 17}
